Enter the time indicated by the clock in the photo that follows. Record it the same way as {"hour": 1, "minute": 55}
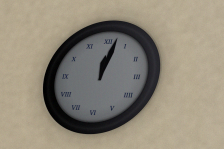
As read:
{"hour": 12, "minute": 2}
